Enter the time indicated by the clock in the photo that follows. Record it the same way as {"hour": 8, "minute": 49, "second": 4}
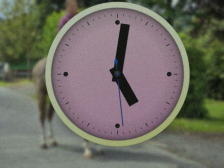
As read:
{"hour": 5, "minute": 1, "second": 29}
